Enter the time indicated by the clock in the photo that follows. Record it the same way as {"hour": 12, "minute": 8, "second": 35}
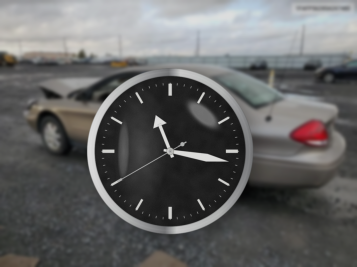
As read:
{"hour": 11, "minute": 16, "second": 40}
